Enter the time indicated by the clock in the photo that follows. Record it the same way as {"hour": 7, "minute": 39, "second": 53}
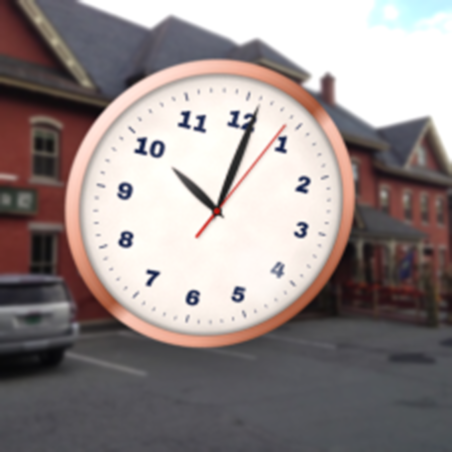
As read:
{"hour": 10, "minute": 1, "second": 4}
